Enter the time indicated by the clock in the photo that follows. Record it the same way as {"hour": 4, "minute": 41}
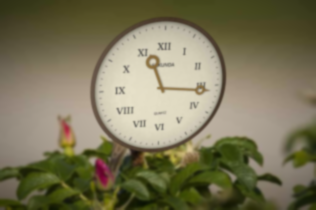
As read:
{"hour": 11, "minute": 16}
